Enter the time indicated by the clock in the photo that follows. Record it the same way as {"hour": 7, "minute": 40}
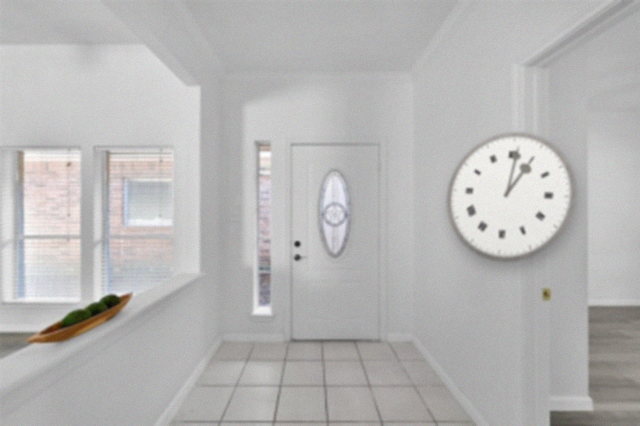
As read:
{"hour": 1, "minute": 1}
